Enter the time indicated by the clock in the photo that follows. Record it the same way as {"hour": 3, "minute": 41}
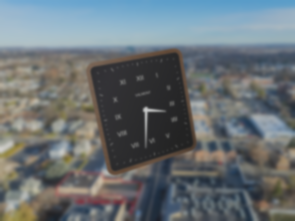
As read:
{"hour": 3, "minute": 32}
